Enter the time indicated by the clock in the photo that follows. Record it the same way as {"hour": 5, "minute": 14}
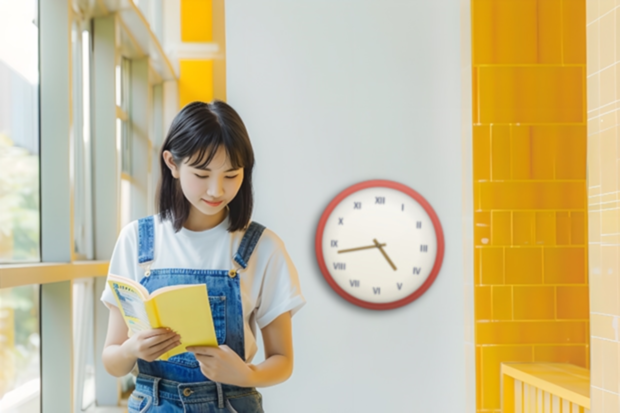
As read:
{"hour": 4, "minute": 43}
